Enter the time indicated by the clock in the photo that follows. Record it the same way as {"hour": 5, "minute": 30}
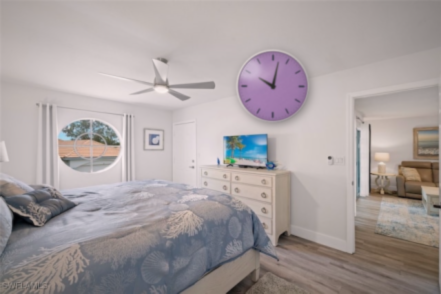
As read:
{"hour": 10, "minute": 2}
